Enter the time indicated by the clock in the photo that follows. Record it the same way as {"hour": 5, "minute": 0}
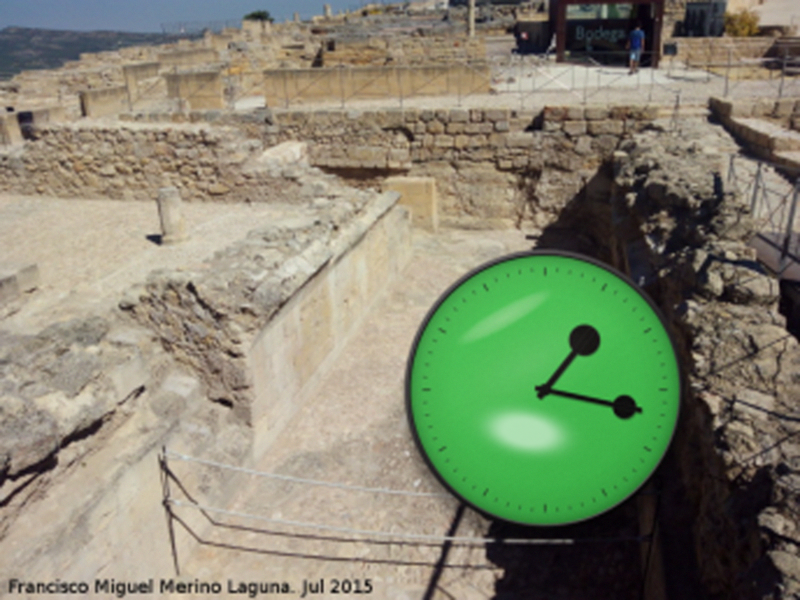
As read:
{"hour": 1, "minute": 17}
